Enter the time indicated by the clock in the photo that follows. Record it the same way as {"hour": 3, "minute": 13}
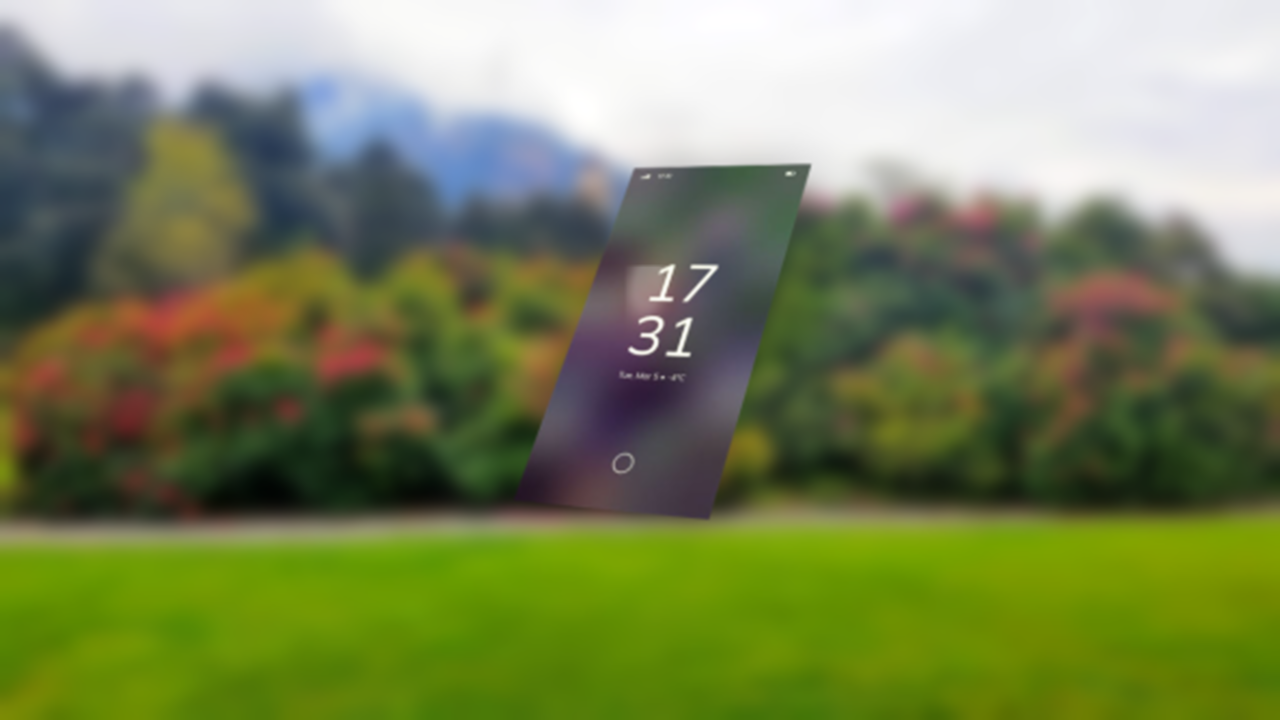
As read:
{"hour": 17, "minute": 31}
